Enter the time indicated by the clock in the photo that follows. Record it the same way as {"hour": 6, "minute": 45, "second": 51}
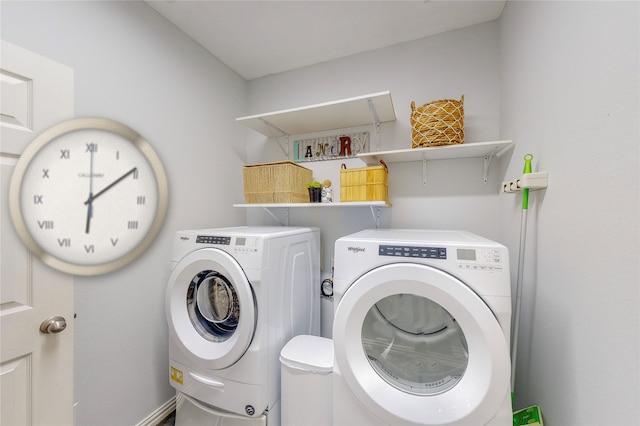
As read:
{"hour": 6, "minute": 9, "second": 0}
